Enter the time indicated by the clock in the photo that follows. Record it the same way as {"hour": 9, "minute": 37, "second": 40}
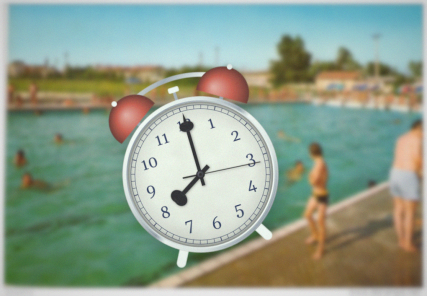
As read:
{"hour": 8, "minute": 0, "second": 16}
